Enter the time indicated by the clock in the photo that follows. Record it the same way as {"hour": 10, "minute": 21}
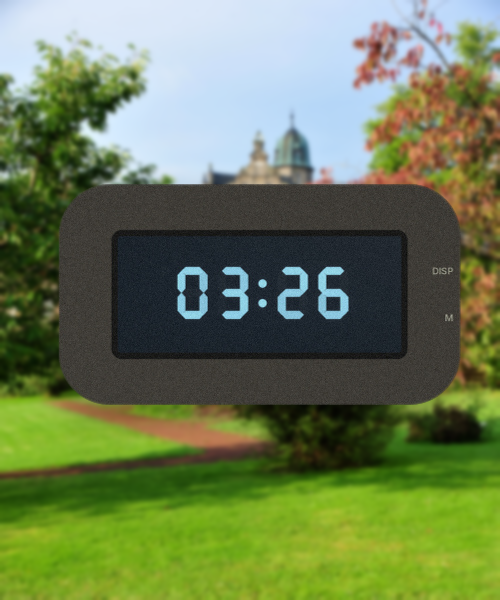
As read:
{"hour": 3, "minute": 26}
